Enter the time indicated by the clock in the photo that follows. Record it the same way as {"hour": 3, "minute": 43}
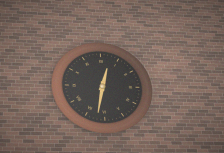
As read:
{"hour": 12, "minute": 32}
